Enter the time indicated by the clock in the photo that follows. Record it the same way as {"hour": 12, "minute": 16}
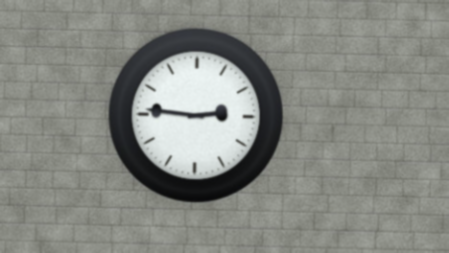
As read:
{"hour": 2, "minute": 46}
